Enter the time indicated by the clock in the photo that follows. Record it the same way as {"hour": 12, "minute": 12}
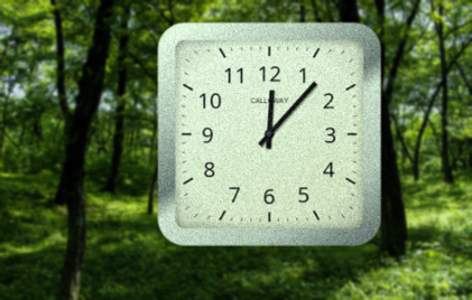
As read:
{"hour": 12, "minute": 7}
